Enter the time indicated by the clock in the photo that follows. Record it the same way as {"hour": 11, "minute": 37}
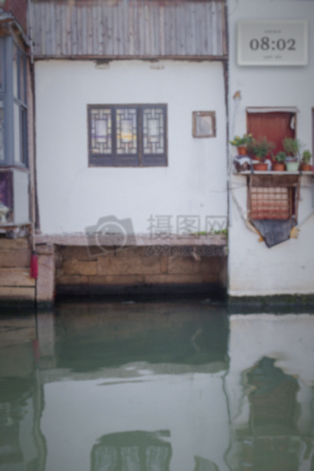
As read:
{"hour": 8, "minute": 2}
